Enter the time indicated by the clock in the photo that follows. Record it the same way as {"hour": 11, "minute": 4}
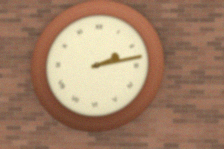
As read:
{"hour": 2, "minute": 13}
